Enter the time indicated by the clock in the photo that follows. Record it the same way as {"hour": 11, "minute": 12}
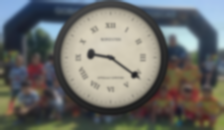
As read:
{"hour": 9, "minute": 21}
